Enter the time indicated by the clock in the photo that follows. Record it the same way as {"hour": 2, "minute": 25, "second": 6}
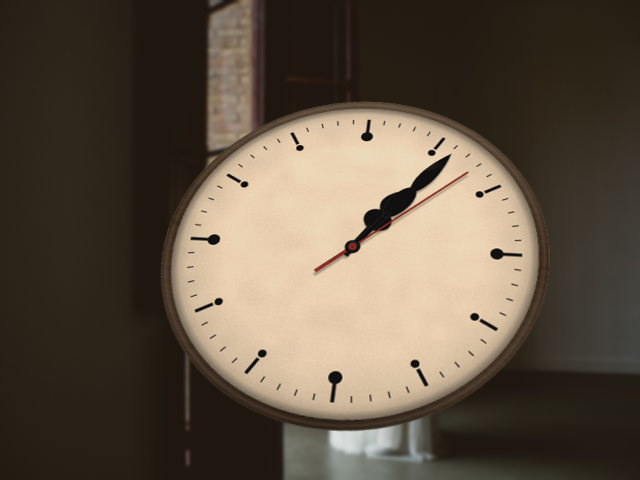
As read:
{"hour": 1, "minute": 6, "second": 8}
